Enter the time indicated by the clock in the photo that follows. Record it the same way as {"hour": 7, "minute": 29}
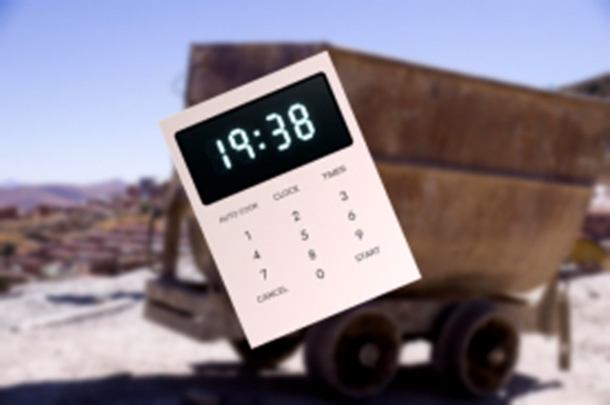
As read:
{"hour": 19, "minute": 38}
